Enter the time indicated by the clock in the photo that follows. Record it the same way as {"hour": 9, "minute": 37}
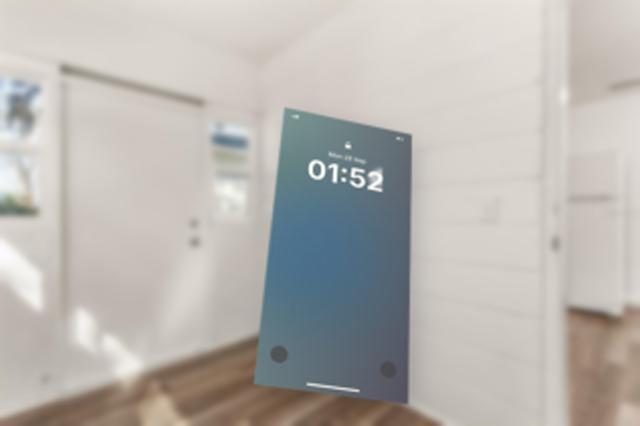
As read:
{"hour": 1, "minute": 52}
